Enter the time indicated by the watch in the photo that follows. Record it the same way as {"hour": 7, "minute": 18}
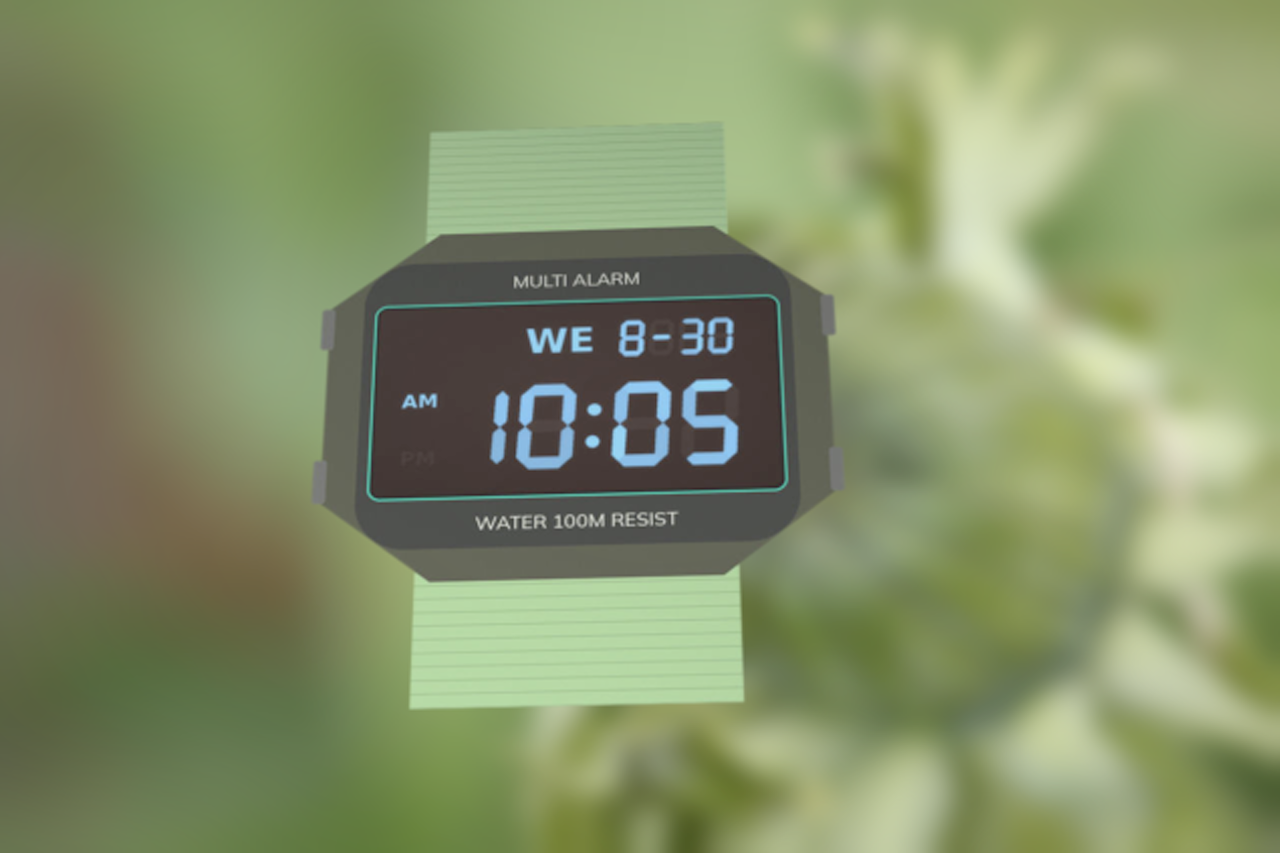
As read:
{"hour": 10, "minute": 5}
